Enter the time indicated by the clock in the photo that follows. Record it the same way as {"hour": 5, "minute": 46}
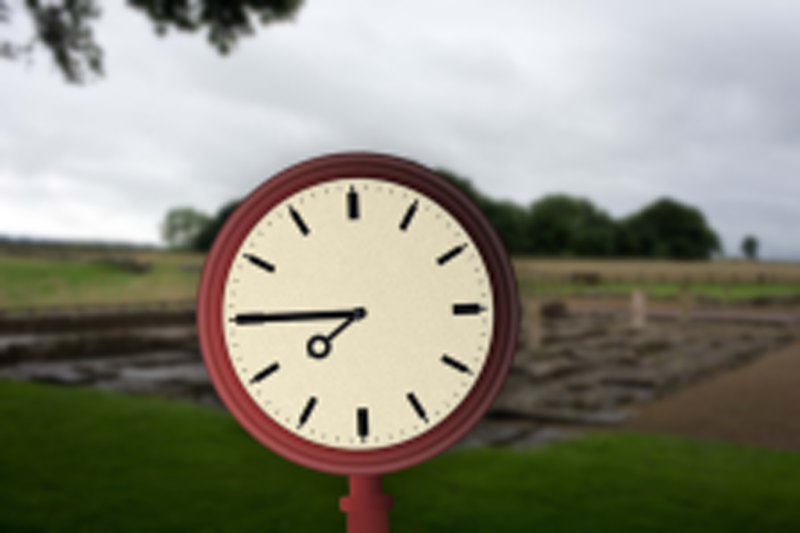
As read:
{"hour": 7, "minute": 45}
